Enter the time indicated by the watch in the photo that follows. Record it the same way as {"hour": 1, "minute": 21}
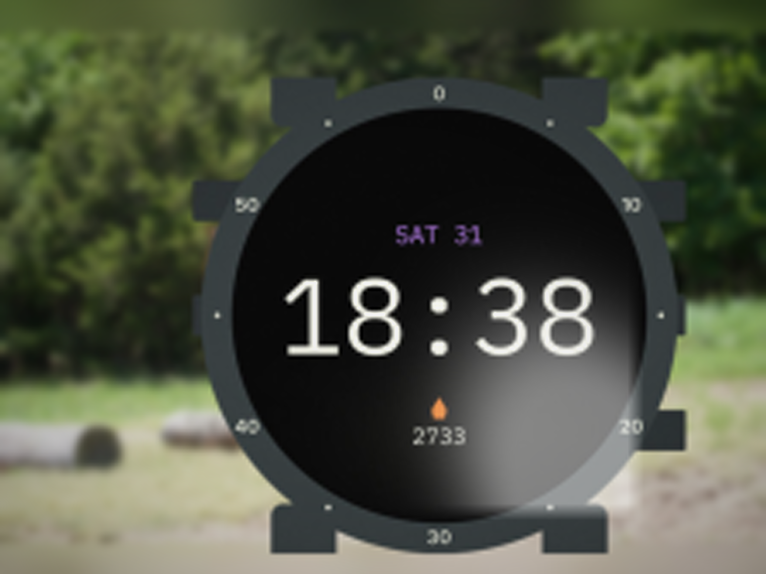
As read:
{"hour": 18, "minute": 38}
